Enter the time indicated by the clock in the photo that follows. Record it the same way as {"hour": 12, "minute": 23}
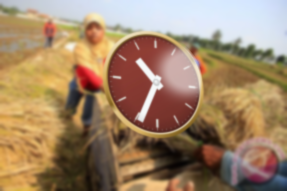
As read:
{"hour": 10, "minute": 34}
